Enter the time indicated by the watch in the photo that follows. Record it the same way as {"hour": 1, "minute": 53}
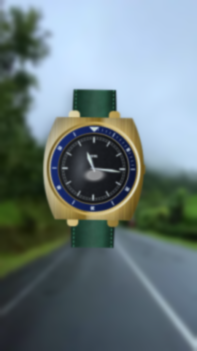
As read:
{"hour": 11, "minute": 16}
